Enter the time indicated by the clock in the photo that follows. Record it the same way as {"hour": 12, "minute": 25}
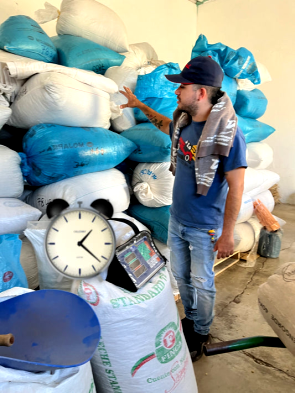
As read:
{"hour": 1, "minute": 22}
